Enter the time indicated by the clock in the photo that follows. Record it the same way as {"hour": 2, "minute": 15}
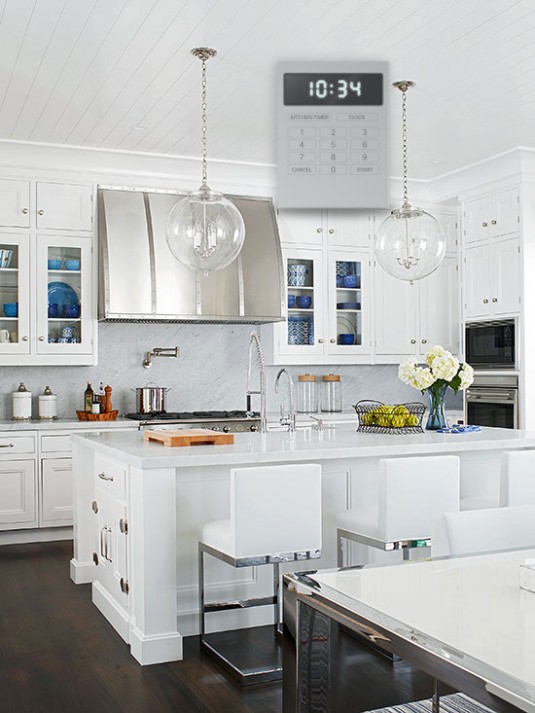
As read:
{"hour": 10, "minute": 34}
